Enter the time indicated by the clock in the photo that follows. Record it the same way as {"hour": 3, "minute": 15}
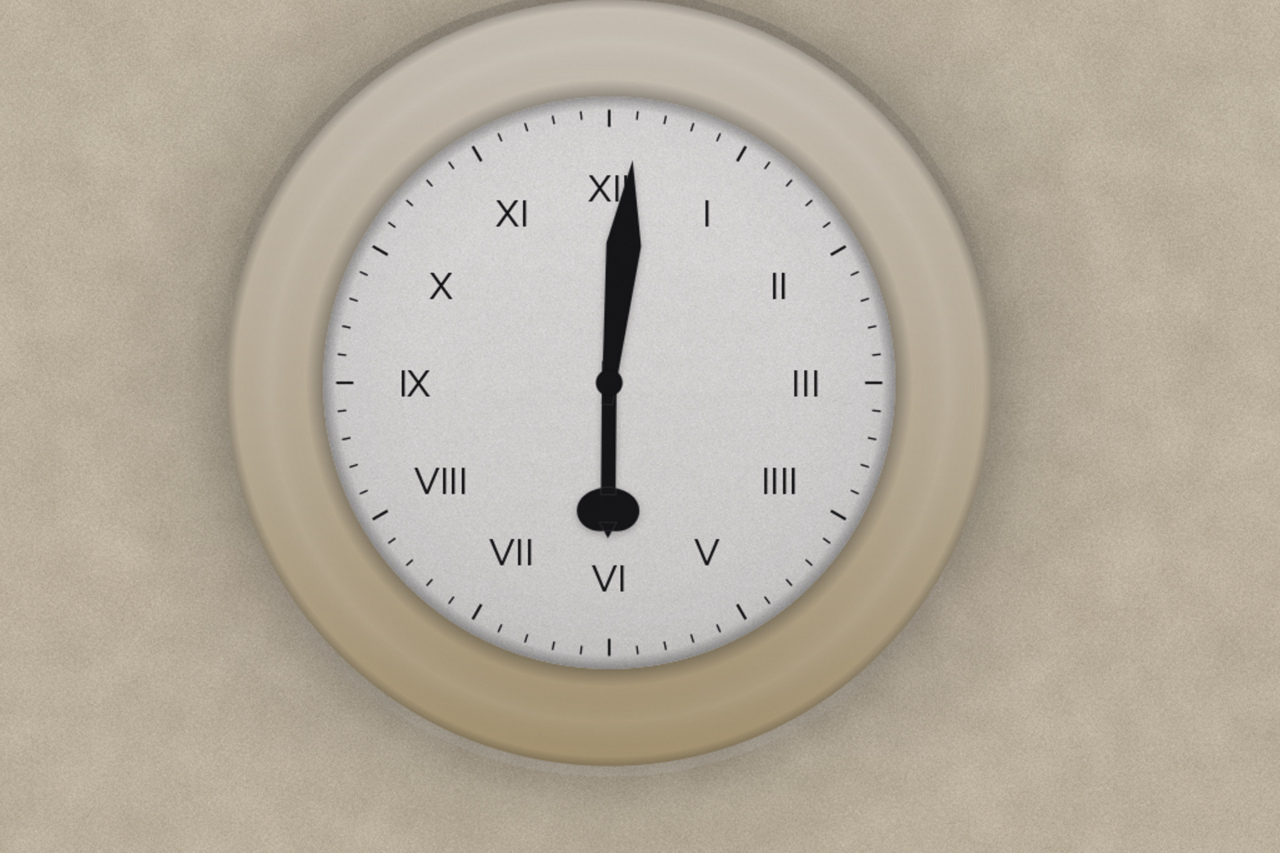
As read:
{"hour": 6, "minute": 1}
